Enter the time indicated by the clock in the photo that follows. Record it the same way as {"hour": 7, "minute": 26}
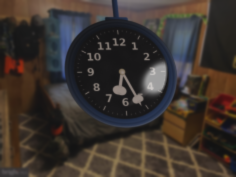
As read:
{"hour": 6, "minute": 26}
